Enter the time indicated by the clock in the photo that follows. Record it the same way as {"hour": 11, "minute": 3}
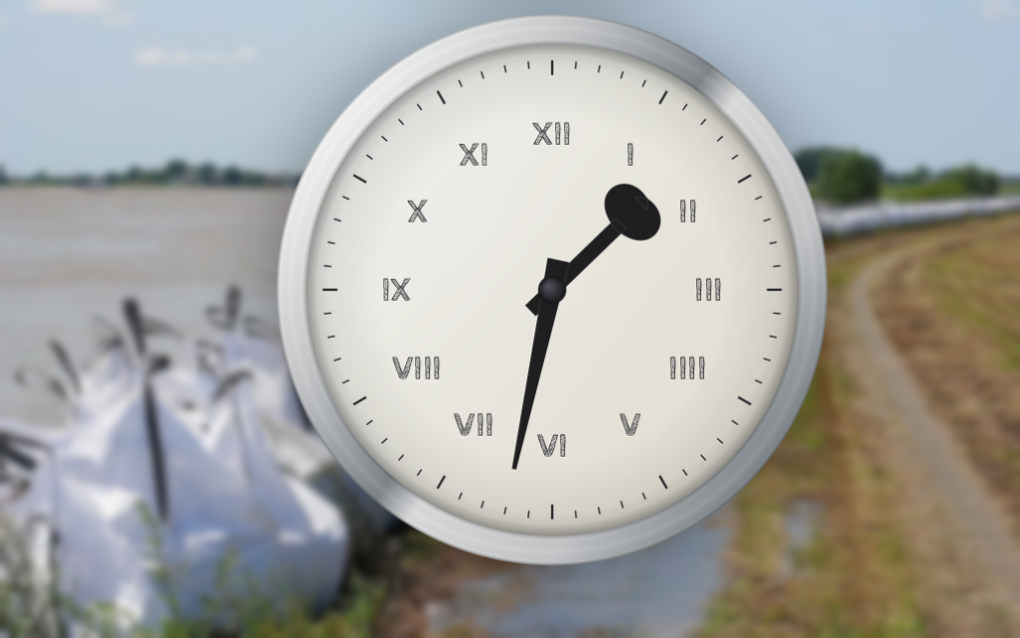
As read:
{"hour": 1, "minute": 32}
